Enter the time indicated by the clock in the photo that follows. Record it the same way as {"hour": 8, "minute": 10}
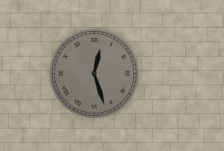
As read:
{"hour": 12, "minute": 27}
